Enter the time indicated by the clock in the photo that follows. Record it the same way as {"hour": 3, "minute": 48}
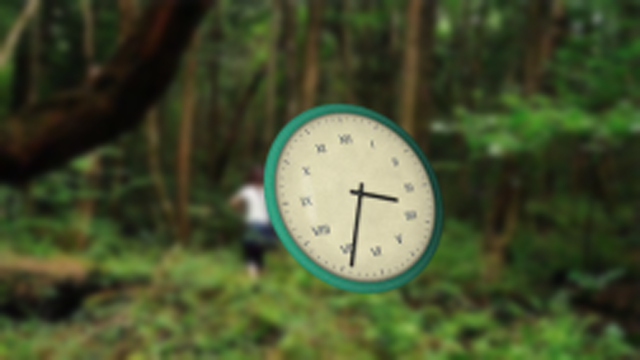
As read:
{"hour": 3, "minute": 34}
